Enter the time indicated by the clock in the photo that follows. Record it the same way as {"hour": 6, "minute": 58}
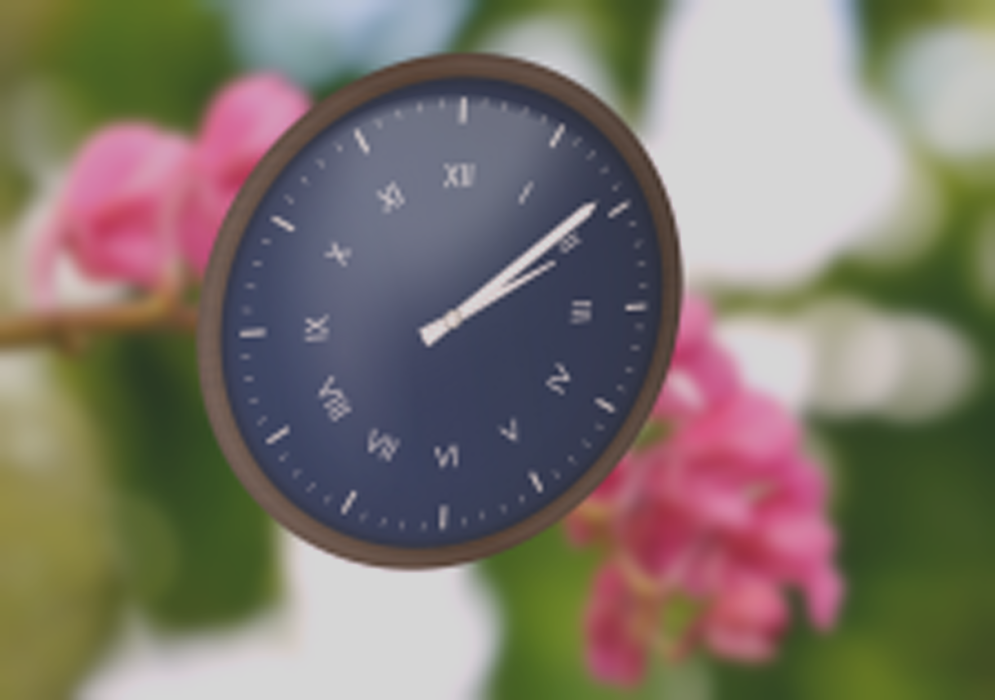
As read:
{"hour": 2, "minute": 9}
